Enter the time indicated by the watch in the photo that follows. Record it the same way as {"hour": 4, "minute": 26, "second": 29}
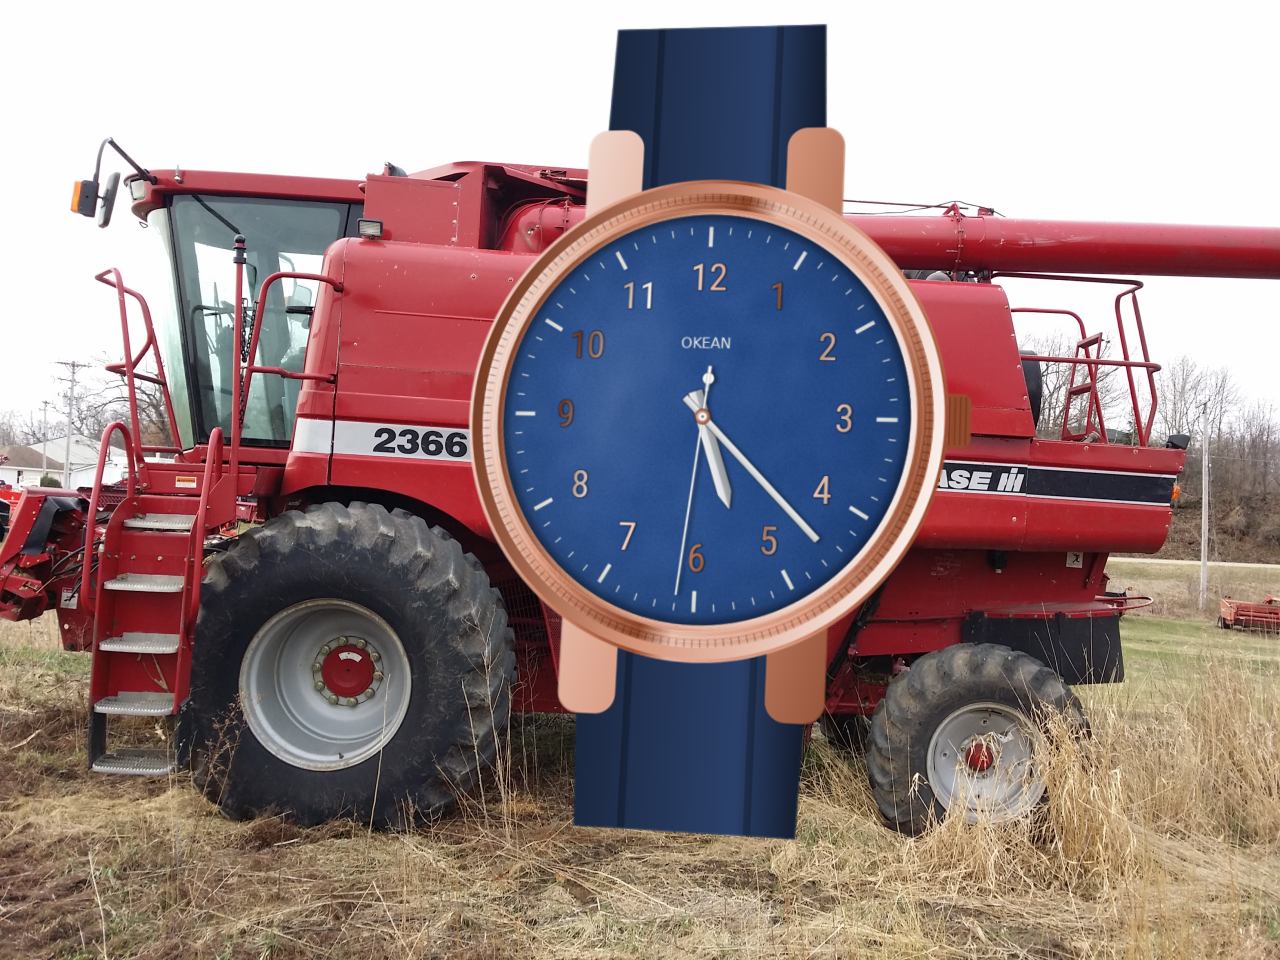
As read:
{"hour": 5, "minute": 22, "second": 31}
